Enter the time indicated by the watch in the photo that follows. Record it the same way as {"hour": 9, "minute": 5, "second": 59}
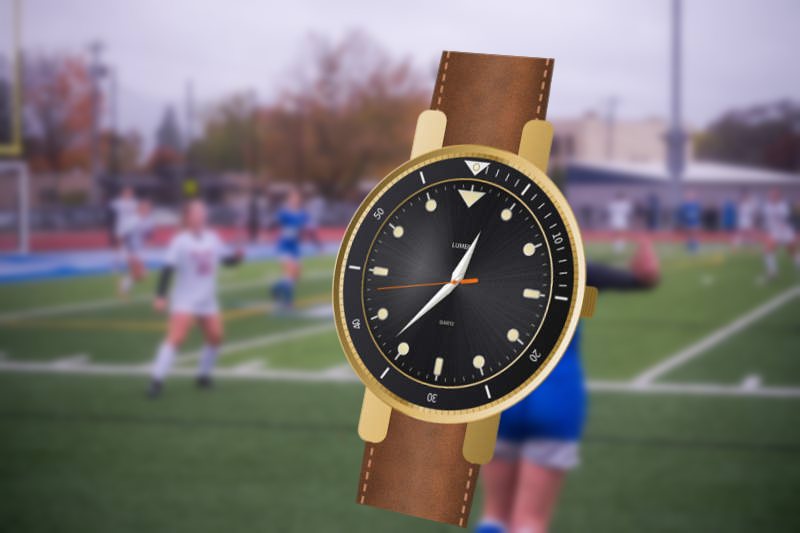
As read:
{"hour": 12, "minute": 36, "second": 43}
